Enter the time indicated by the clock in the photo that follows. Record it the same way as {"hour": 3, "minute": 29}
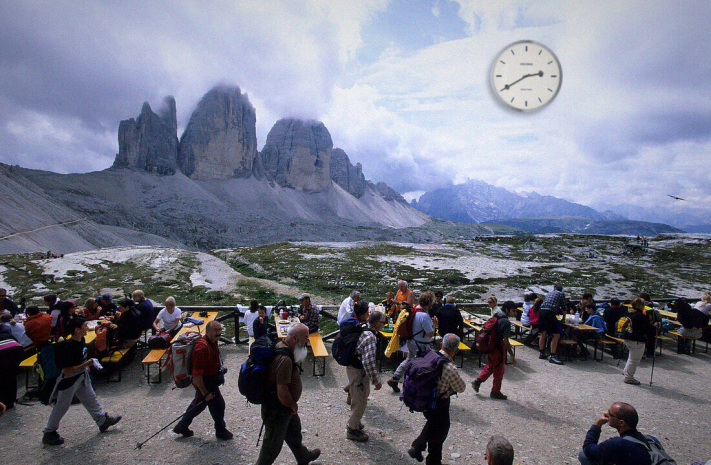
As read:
{"hour": 2, "minute": 40}
